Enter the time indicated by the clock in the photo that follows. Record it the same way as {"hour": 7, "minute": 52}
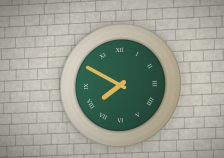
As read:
{"hour": 7, "minute": 50}
